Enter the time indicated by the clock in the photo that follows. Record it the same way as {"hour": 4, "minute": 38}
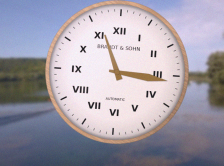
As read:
{"hour": 11, "minute": 16}
